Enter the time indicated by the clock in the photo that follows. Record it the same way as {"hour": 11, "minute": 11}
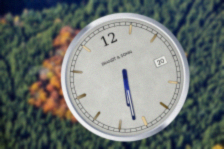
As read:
{"hour": 6, "minute": 32}
